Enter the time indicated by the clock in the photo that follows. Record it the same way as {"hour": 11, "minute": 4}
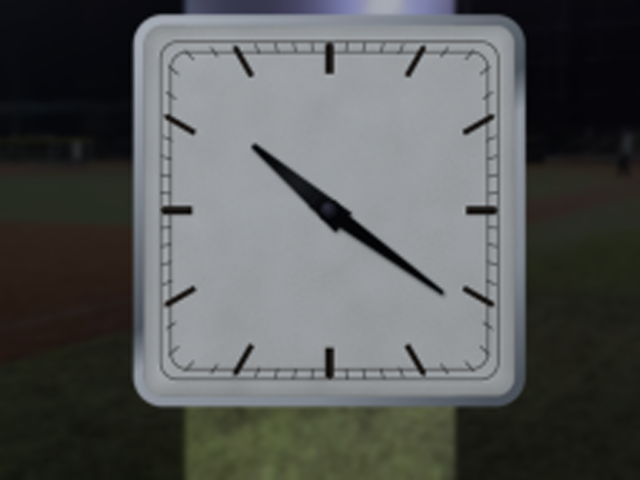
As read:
{"hour": 10, "minute": 21}
